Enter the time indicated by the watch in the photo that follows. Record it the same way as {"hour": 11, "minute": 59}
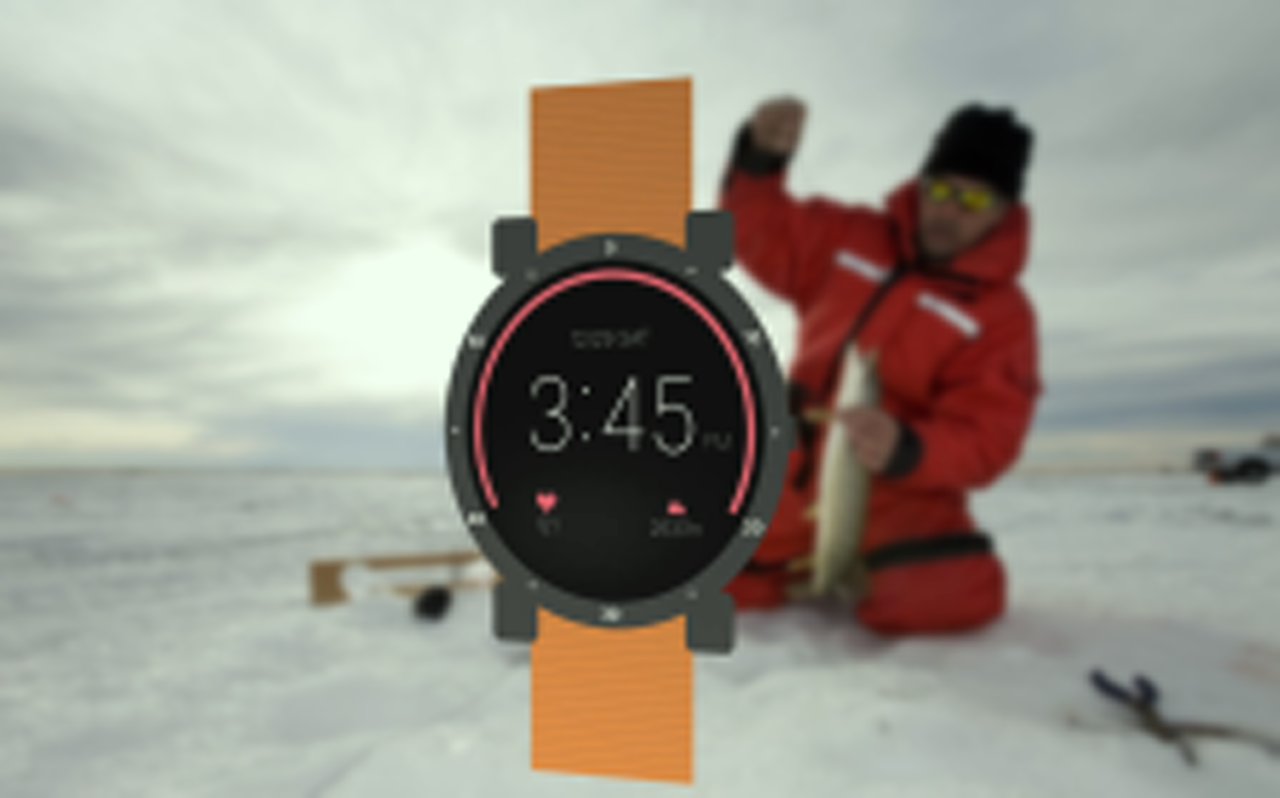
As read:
{"hour": 3, "minute": 45}
